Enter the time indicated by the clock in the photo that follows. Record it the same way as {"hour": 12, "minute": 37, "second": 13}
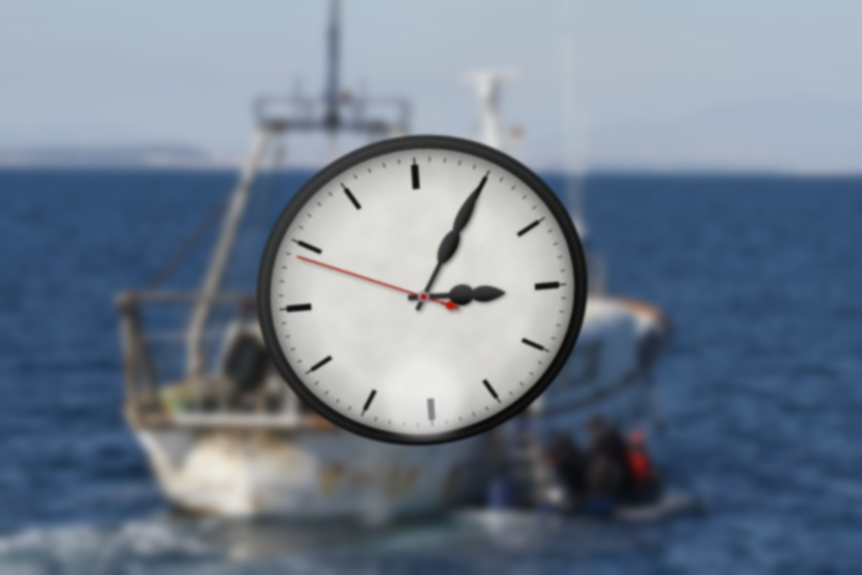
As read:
{"hour": 3, "minute": 4, "second": 49}
